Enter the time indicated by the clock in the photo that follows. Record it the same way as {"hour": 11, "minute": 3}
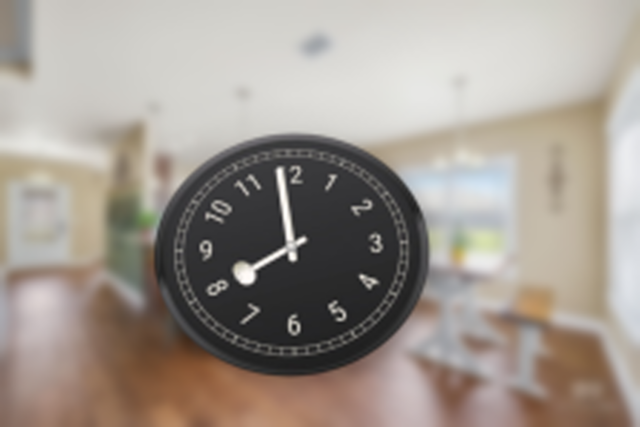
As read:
{"hour": 7, "minute": 59}
